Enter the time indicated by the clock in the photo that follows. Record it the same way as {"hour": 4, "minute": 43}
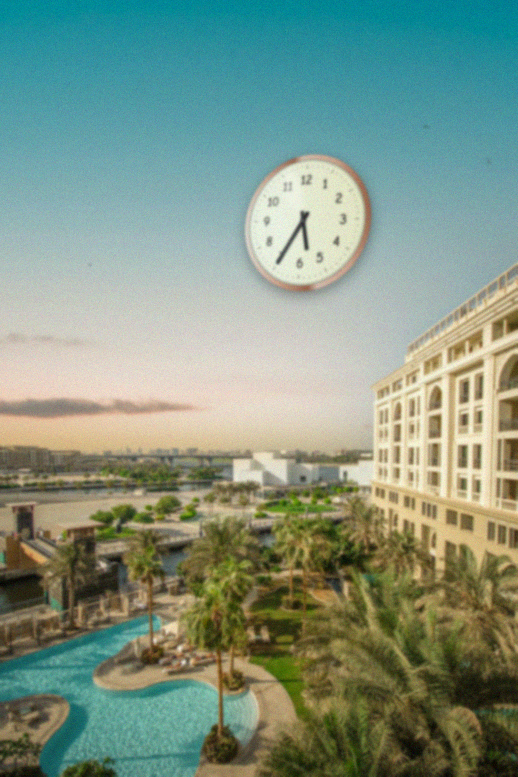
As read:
{"hour": 5, "minute": 35}
